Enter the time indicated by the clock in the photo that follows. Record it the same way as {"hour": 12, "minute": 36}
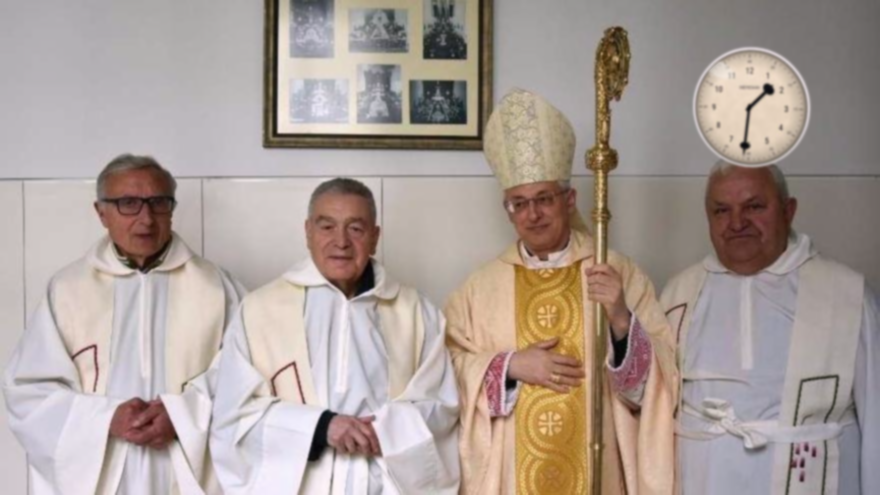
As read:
{"hour": 1, "minute": 31}
